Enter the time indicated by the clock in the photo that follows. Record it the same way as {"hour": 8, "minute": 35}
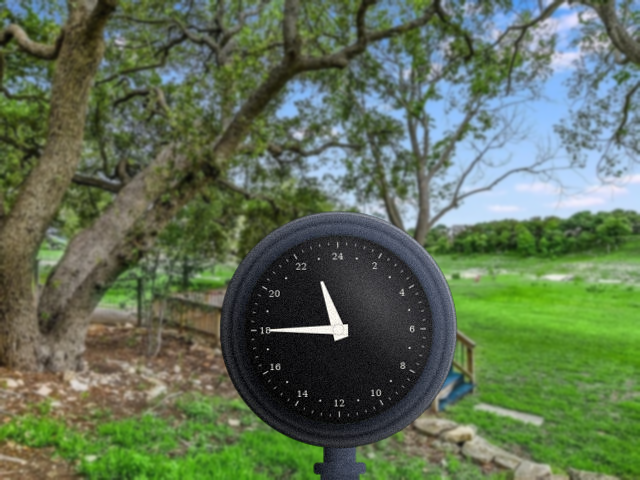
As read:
{"hour": 22, "minute": 45}
